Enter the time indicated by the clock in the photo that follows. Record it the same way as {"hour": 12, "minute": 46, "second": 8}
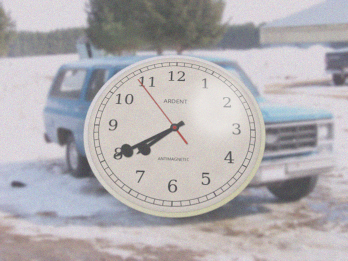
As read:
{"hour": 7, "minute": 39, "second": 54}
